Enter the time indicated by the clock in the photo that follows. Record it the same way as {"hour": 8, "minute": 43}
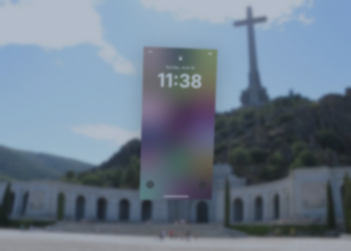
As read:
{"hour": 11, "minute": 38}
